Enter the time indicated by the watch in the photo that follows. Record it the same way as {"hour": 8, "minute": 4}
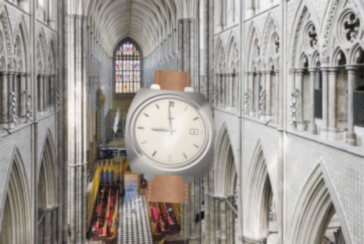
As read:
{"hour": 8, "minute": 59}
